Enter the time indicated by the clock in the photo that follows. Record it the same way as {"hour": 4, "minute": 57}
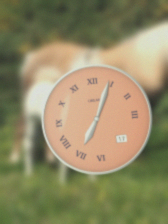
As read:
{"hour": 7, "minute": 4}
